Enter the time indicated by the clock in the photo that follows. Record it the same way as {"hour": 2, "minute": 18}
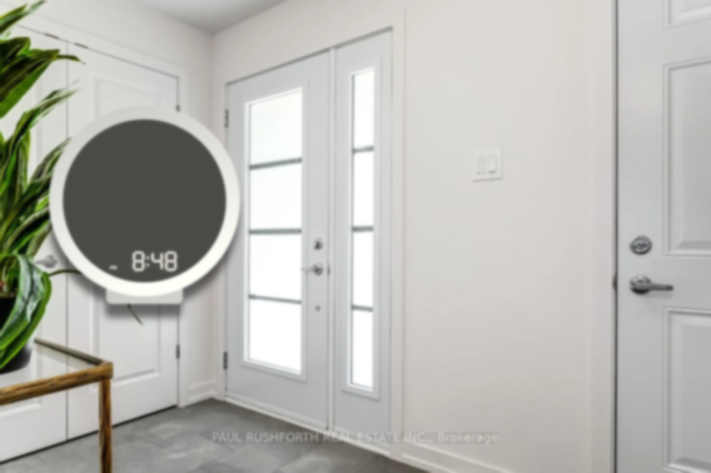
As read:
{"hour": 8, "minute": 48}
